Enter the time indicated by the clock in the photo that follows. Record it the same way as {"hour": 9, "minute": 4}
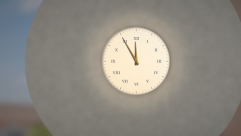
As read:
{"hour": 11, "minute": 55}
